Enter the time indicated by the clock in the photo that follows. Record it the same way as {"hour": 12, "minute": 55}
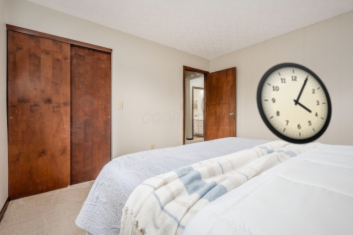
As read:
{"hour": 4, "minute": 5}
